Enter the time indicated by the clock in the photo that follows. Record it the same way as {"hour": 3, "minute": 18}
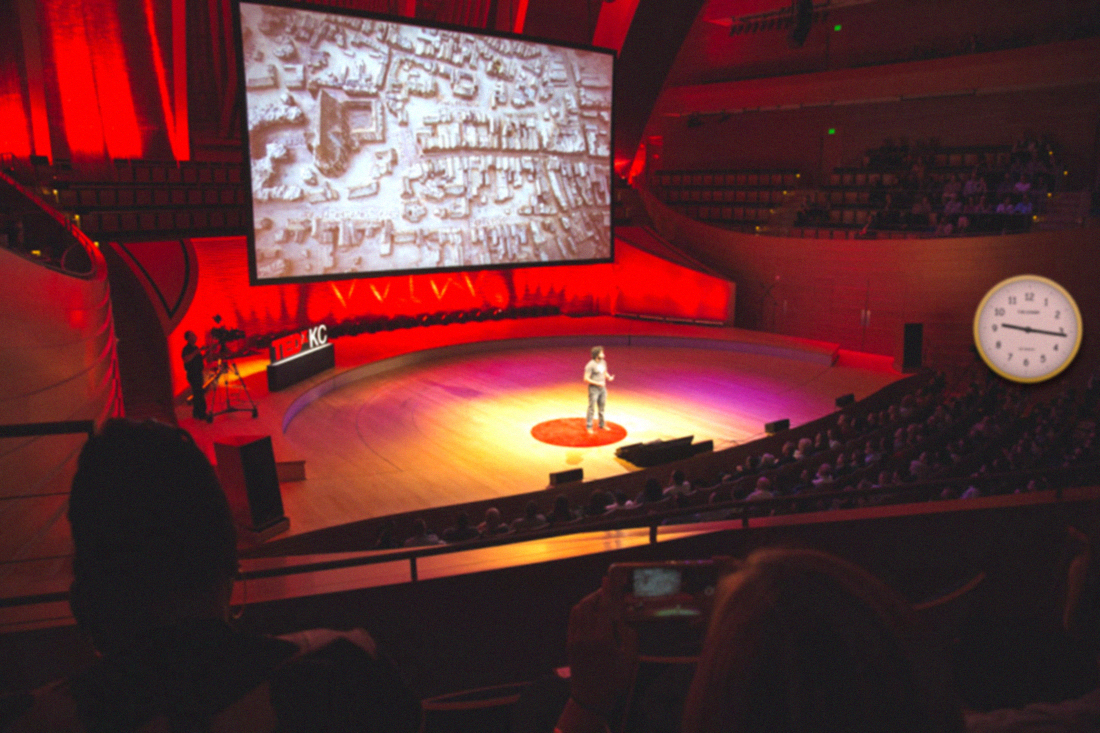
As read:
{"hour": 9, "minute": 16}
